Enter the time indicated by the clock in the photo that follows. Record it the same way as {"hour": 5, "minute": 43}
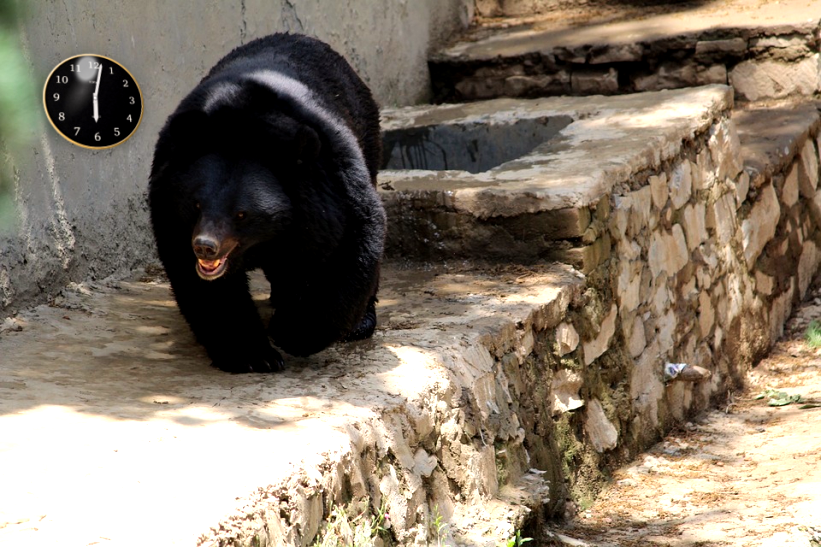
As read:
{"hour": 6, "minute": 2}
